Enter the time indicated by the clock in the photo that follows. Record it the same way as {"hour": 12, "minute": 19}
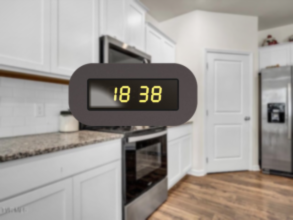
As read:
{"hour": 18, "minute": 38}
